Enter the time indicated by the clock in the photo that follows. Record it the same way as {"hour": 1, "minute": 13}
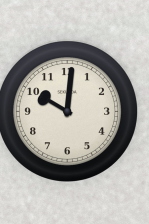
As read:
{"hour": 10, "minute": 1}
